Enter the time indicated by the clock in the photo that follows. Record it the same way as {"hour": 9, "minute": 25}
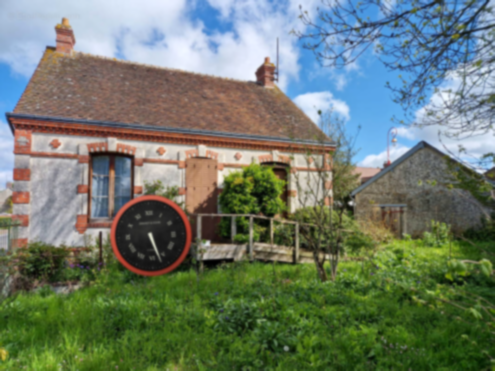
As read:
{"hour": 5, "minute": 27}
